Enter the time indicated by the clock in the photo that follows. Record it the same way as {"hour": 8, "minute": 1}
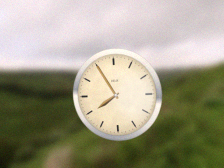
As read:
{"hour": 7, "minute": 55}
